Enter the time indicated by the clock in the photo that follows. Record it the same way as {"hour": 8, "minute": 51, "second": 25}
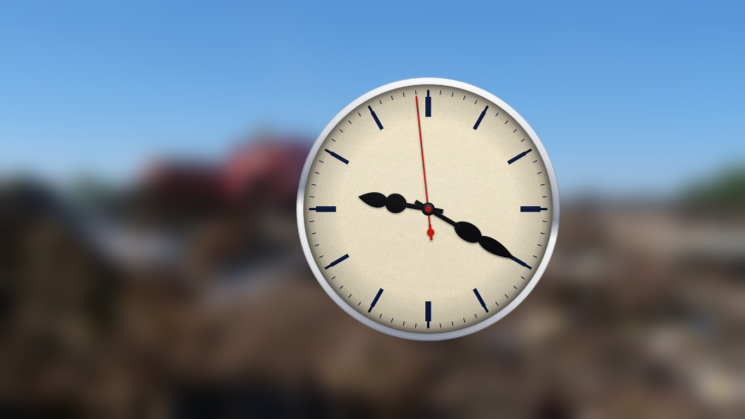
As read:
{"hour": 9, "minute": 19, "second": 59}
